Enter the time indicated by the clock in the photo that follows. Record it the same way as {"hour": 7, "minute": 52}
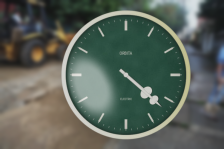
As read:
{"hour": 4, "minute": 22}
